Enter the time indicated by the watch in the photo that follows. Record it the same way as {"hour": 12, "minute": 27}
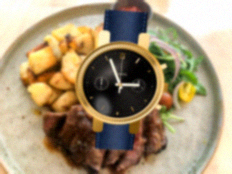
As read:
{"hour": 2, "minute": 56}
